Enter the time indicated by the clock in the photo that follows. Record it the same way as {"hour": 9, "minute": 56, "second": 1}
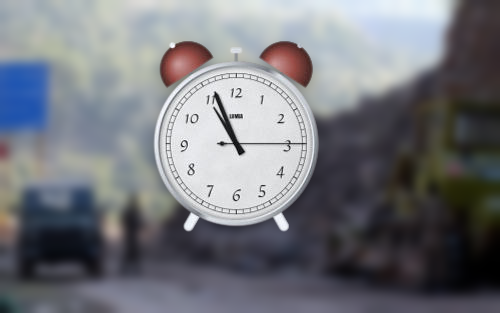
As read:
{"hour": 10, "minute": 56, "second": 15}
